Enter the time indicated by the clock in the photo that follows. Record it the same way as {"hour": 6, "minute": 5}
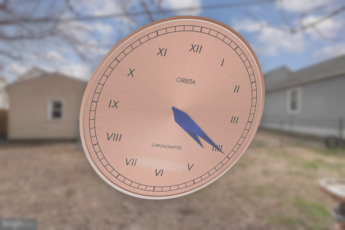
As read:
{"hour": 4, "minute": 20}
